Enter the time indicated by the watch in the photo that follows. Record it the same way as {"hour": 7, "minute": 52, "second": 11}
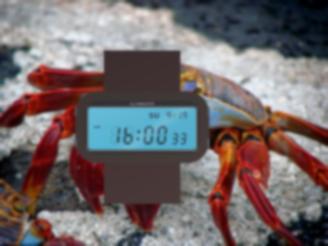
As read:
{"hour": 16, "minute": 0, "second": 33}
